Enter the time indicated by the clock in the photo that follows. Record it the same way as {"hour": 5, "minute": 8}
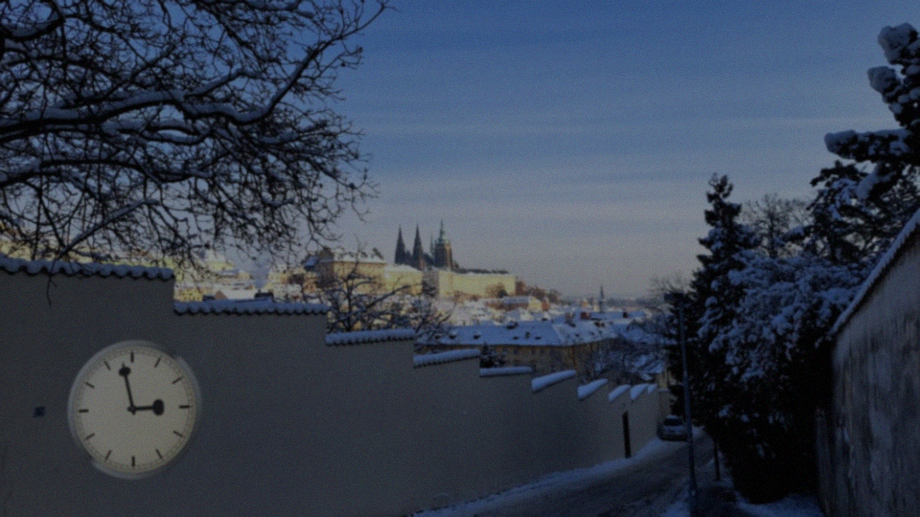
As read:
{"hour": 2, "minute": 58}
